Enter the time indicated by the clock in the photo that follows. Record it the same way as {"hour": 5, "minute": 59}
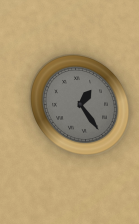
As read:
{"hour": 1, "minute": 25}
